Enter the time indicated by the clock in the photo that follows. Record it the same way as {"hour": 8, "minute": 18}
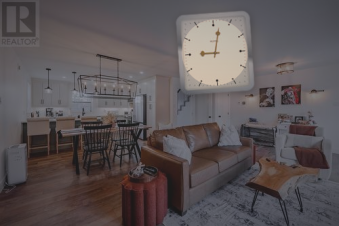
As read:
{"hour": 9, "minute": 2}
